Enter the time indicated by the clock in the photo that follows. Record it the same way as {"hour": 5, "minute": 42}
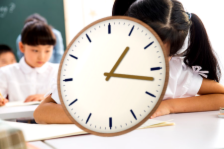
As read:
{"hour": 1, "minute": 17}
